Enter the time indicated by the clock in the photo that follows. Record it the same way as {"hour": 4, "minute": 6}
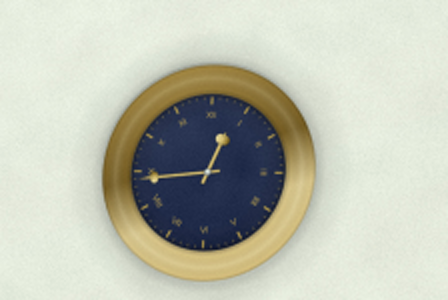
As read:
{"hour": 12, "minute": 44}
